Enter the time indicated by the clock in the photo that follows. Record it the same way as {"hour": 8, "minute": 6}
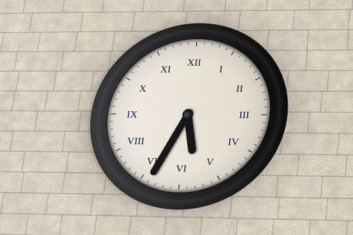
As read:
{"hour": 5, "minute": 34}
